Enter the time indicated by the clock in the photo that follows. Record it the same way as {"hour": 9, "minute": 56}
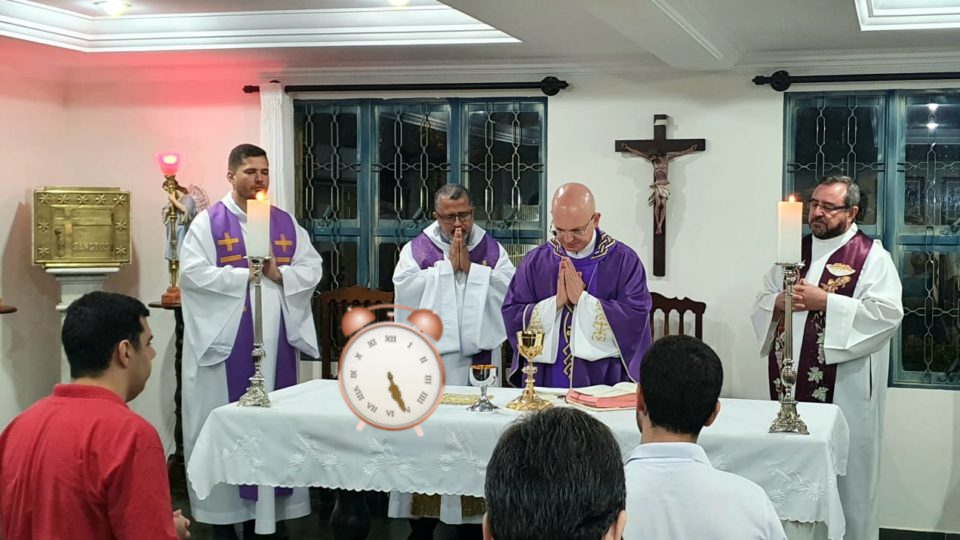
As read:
{"hour": 5, "minute": 26}
